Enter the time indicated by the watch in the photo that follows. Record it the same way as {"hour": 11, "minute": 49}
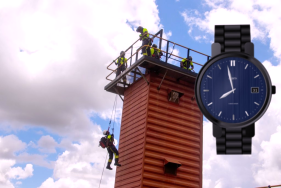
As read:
{"hour": 7, "minute": 58}
